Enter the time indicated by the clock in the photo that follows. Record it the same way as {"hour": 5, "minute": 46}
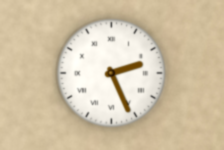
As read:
{"hour": 2, "minute": 26}
